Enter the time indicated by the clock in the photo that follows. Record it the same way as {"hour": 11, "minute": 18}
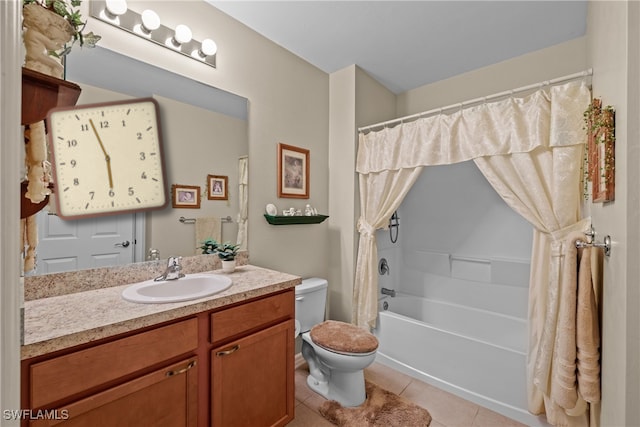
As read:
{"hour": 5, "minute": 57}
